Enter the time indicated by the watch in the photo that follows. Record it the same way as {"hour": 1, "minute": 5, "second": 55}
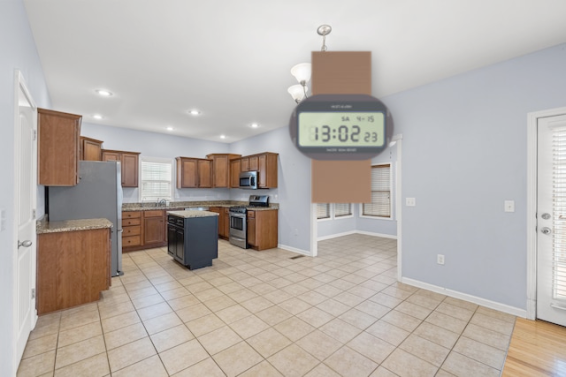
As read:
{"hour": 13, "minute": 2, "second": 23}
